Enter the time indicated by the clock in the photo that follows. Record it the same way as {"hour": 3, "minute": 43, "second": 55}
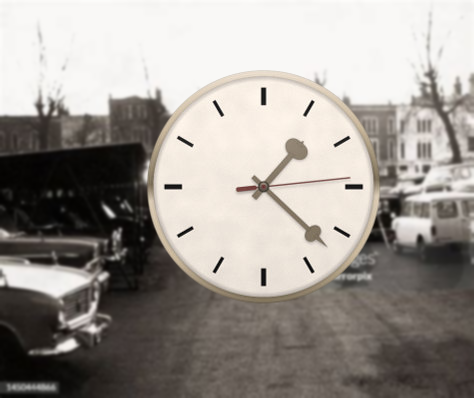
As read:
{"hour": 1, "minute": 22, "second": 14}
